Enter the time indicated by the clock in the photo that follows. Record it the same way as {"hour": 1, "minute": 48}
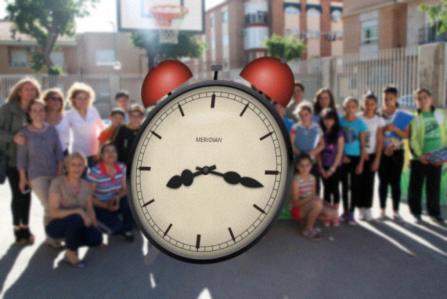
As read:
{"hour": 8, "minute": 17}
